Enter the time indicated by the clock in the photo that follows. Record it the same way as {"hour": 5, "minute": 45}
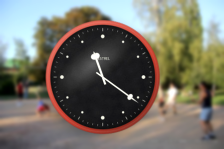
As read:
{"hour": 11, "minute": 21}
